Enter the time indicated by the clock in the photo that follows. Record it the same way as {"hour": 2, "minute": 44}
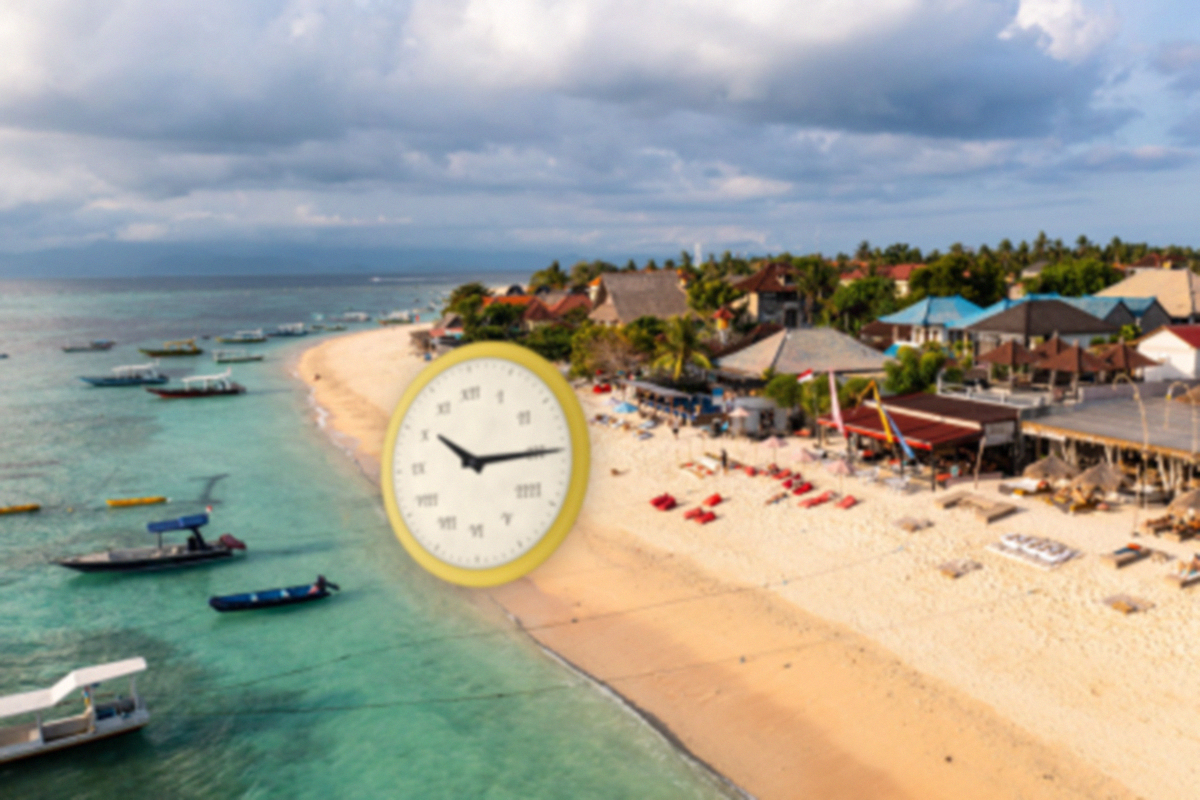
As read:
{"hour": 10, "minute": 15}
